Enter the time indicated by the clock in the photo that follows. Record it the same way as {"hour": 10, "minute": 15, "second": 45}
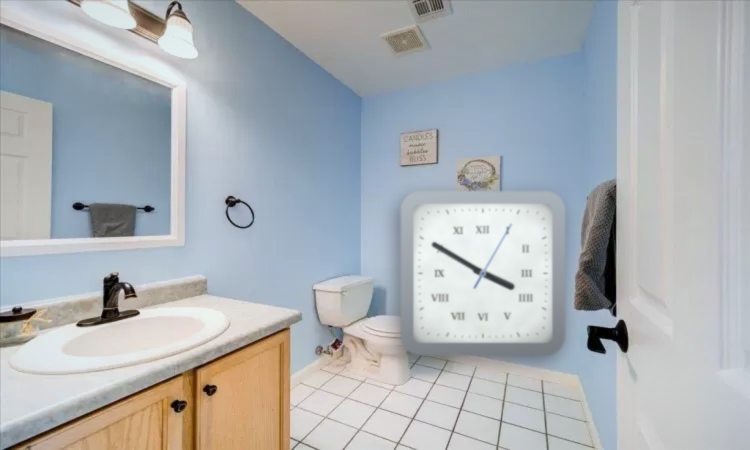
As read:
{"hour": 3, "minute": 50, "second": 5}
